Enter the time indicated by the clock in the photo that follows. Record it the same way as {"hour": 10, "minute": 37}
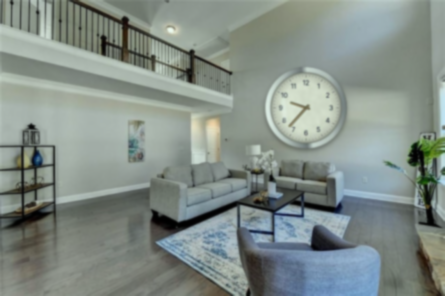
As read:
{"hour": 9, "minute": 37}
